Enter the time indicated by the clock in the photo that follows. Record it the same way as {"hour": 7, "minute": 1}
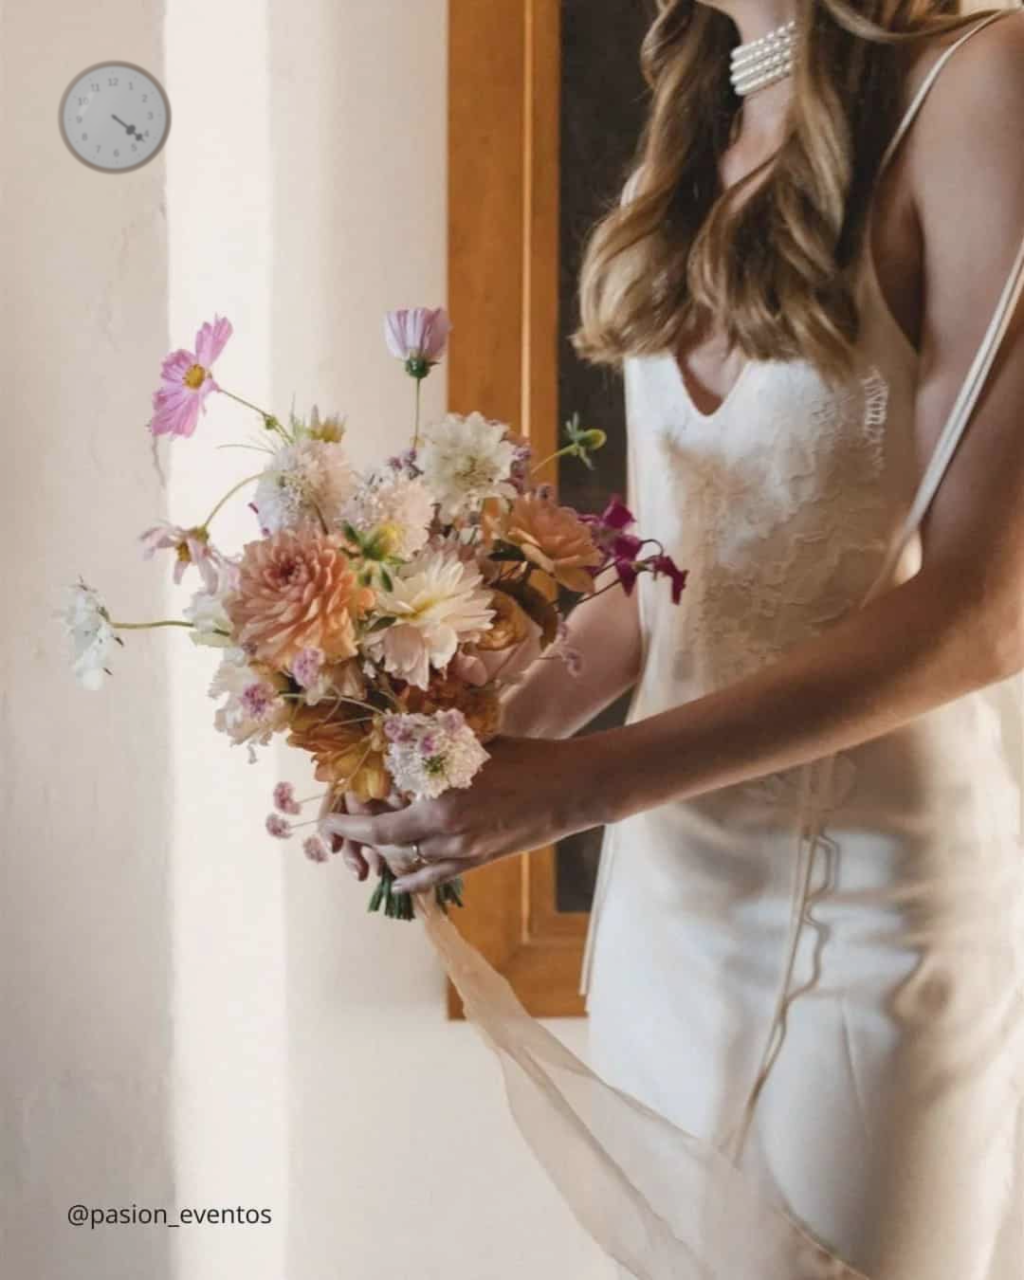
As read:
{"hour": 4, "minute": 22}
